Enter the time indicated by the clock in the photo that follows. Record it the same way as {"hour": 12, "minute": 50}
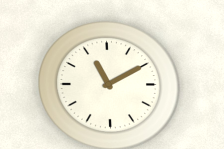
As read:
{"hour": 11, "minute": 10}
